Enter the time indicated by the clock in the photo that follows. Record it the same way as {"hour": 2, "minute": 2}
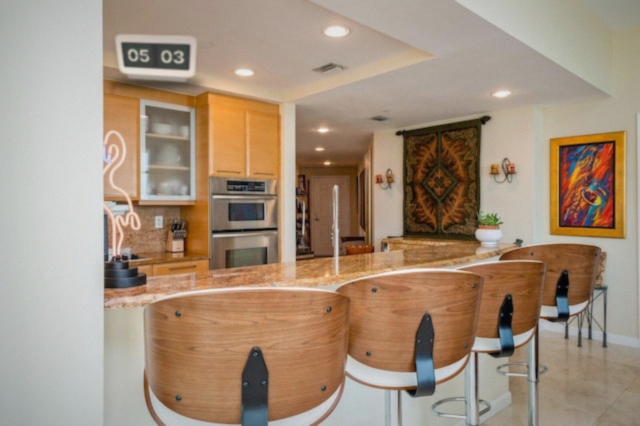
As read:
{"hour": 5, "minute": 3}
